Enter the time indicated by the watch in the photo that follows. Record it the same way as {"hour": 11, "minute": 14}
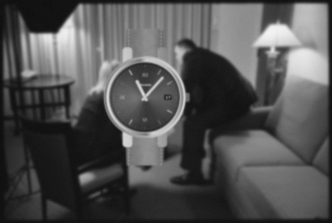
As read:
{"hour": 11, "minute": 7}
